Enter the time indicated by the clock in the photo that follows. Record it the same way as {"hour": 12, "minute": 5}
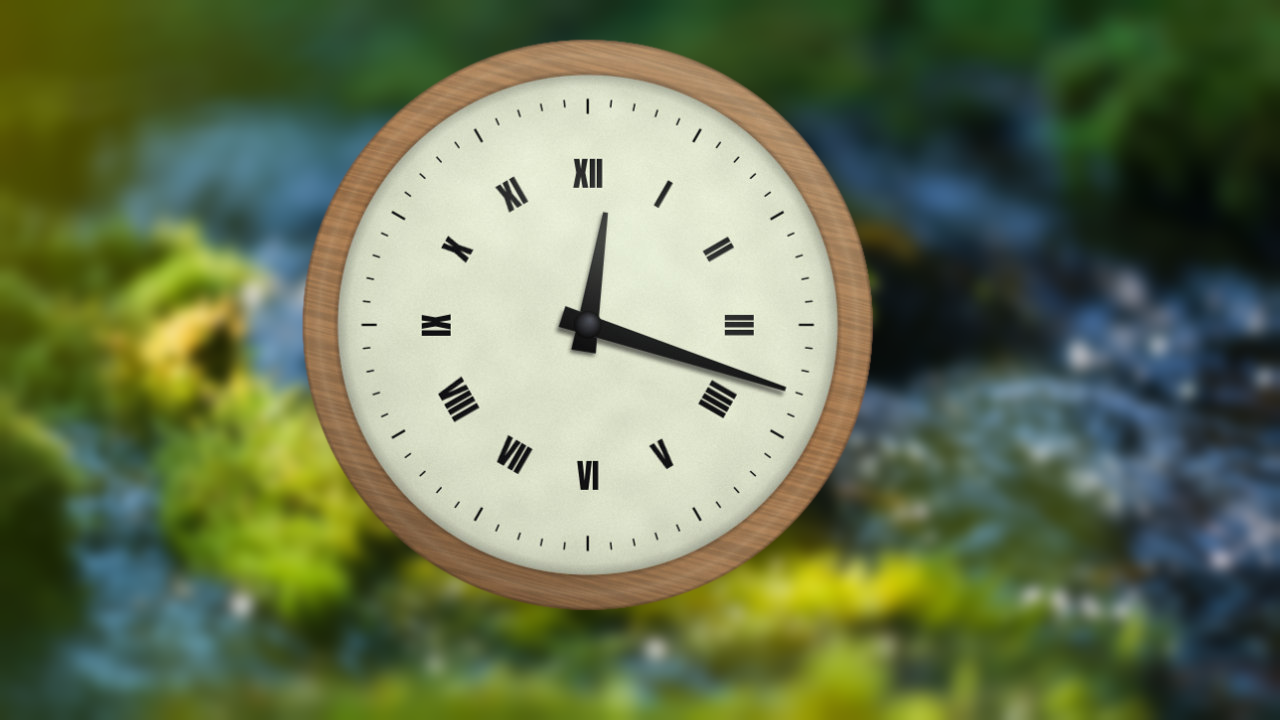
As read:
{"hour": 12, "minute": 18}
